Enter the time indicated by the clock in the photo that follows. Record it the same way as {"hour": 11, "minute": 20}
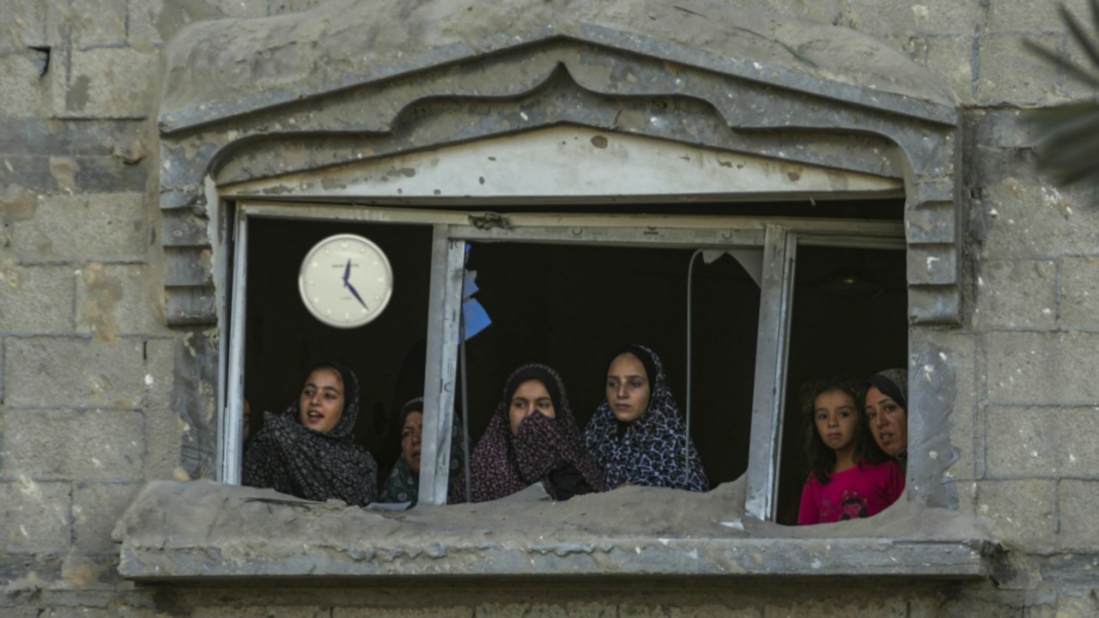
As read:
{"hour": 12, "minute": 24}
